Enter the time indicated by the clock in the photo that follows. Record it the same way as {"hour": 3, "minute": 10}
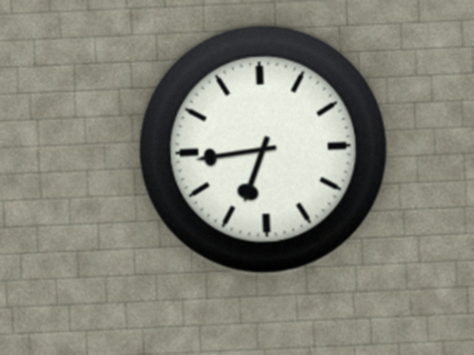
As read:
{"hour": 6, "minute": 44}
